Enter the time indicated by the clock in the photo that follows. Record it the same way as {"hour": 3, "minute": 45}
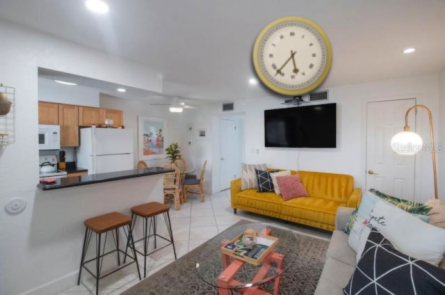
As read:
{"hour": 5, "minute": 37}
